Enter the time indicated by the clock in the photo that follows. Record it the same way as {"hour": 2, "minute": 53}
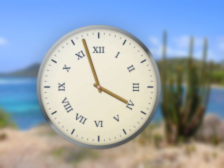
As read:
{"hour": 3, "minute": 57}
